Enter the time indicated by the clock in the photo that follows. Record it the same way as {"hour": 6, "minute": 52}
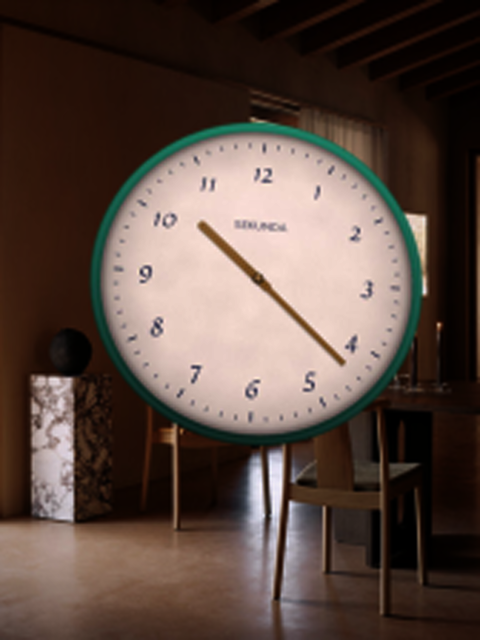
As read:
{"hour": 10, "minute": 22}
